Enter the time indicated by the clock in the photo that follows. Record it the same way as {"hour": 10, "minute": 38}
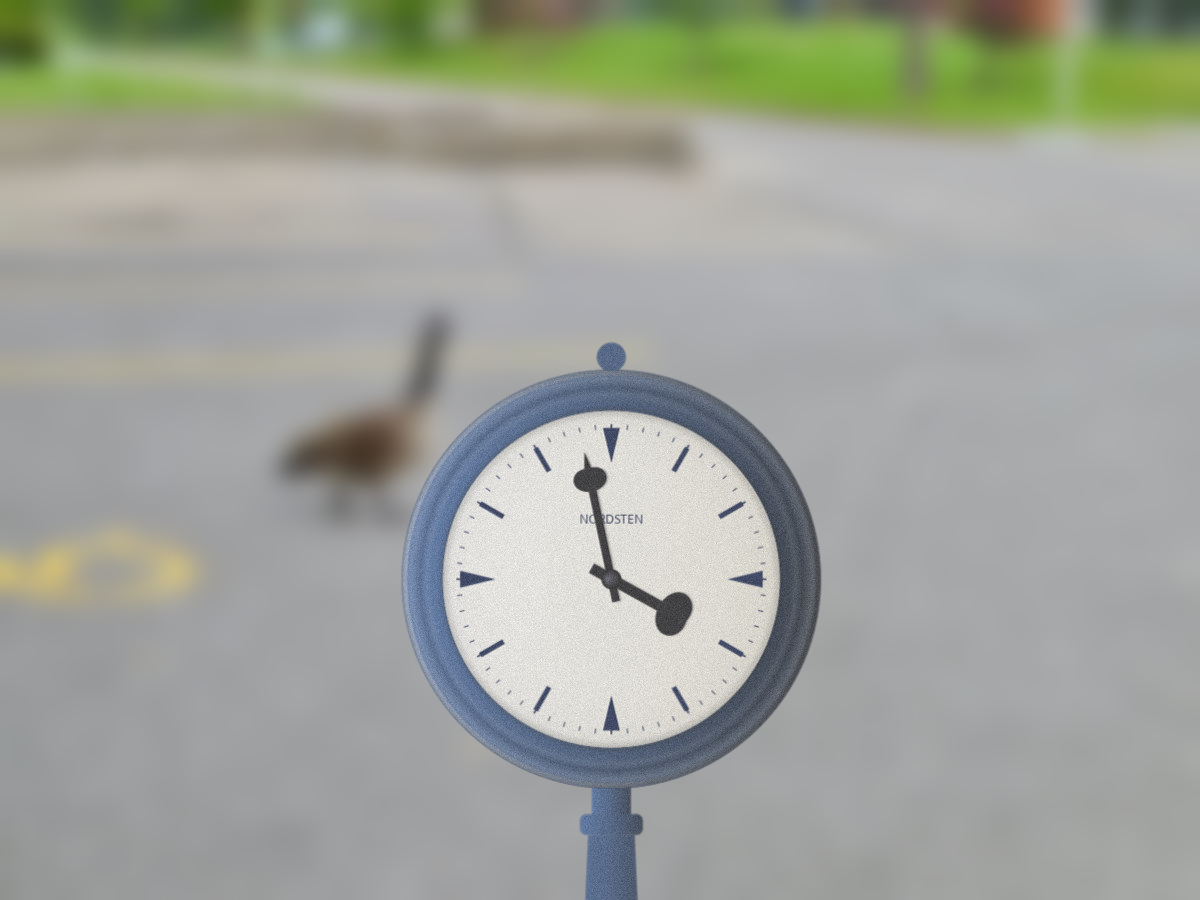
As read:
{"hour": 3, "minute": 58}
